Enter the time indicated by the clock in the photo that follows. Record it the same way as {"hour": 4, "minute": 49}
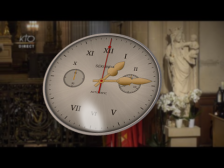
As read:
{"hour": 1, "minute": 14}
